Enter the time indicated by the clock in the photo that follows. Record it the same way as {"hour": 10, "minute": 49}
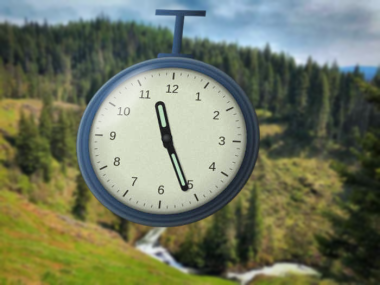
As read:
{"hour": 11, "minute": 26}
